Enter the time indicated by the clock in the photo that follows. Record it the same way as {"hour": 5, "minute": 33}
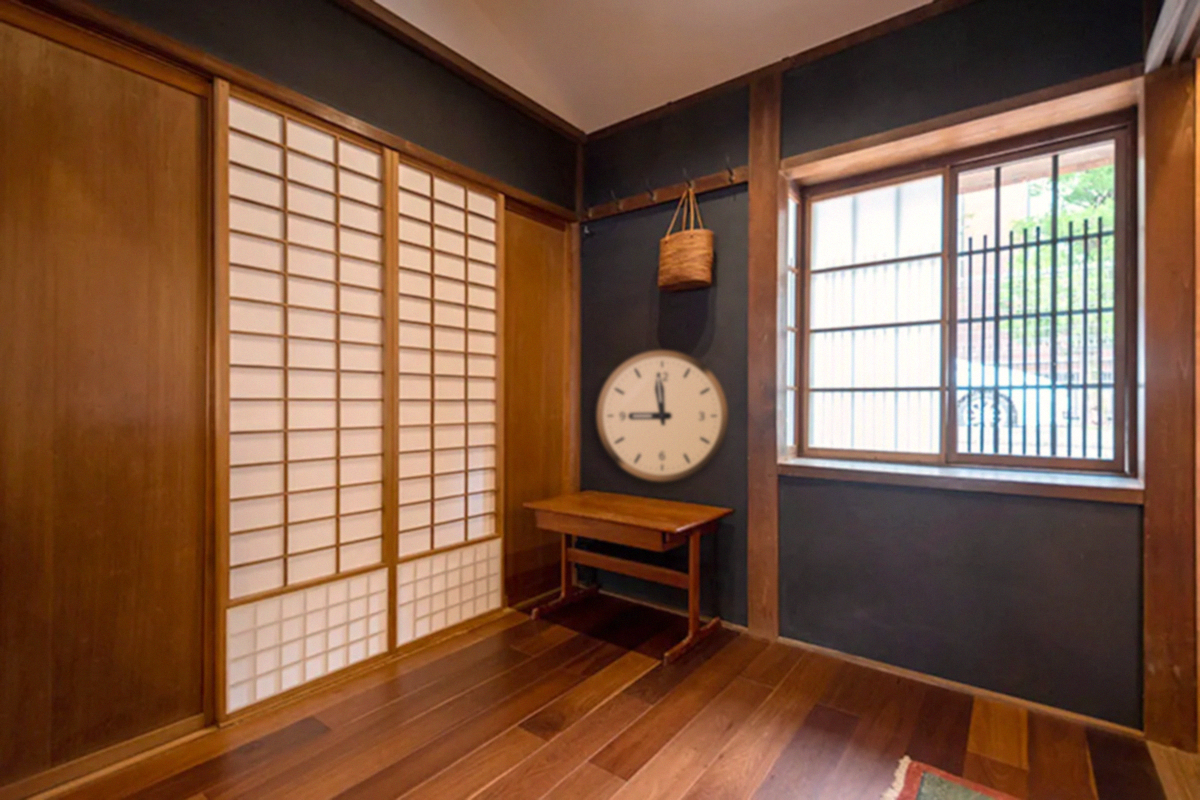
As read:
{"hour": 8, "minute": 59}
